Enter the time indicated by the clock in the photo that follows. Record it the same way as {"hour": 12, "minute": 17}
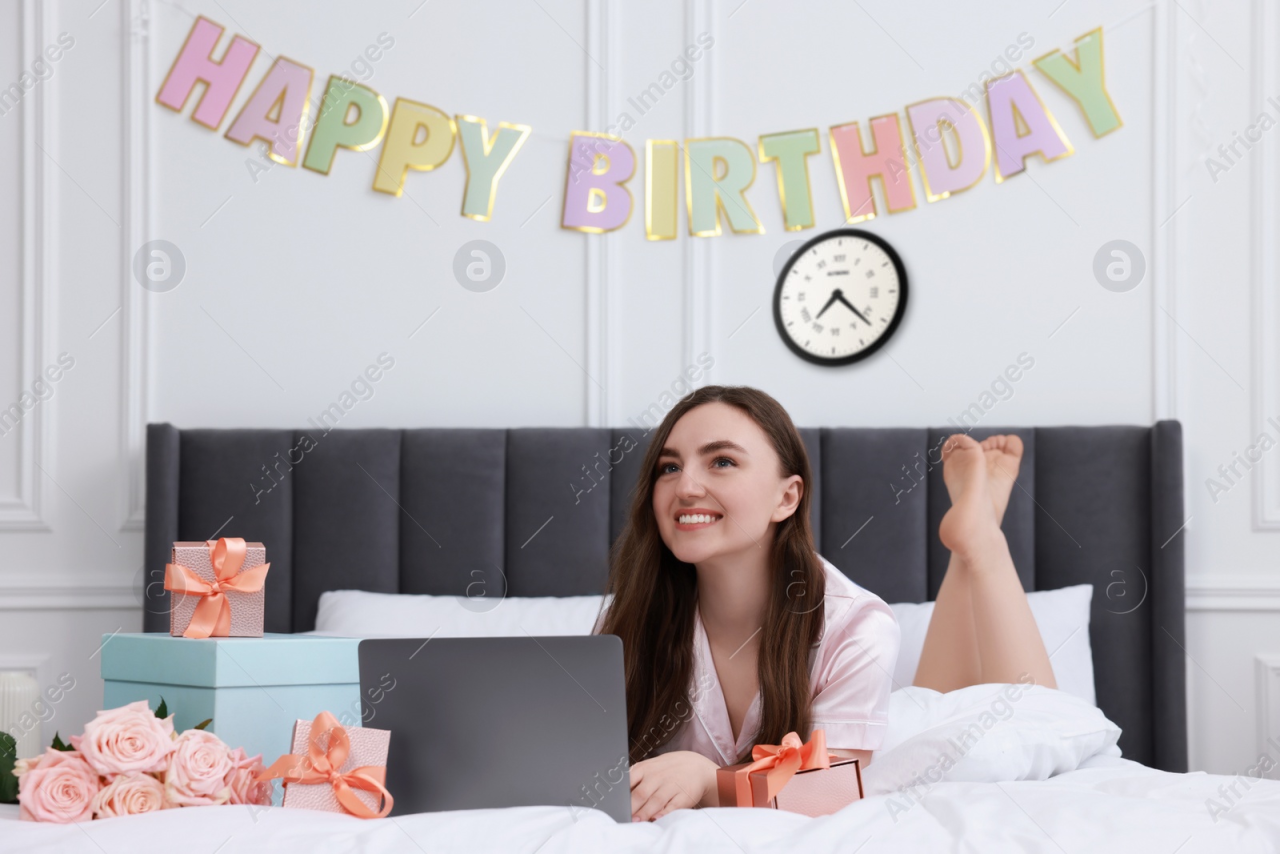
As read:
{"hour": 7, "minute": 22}
